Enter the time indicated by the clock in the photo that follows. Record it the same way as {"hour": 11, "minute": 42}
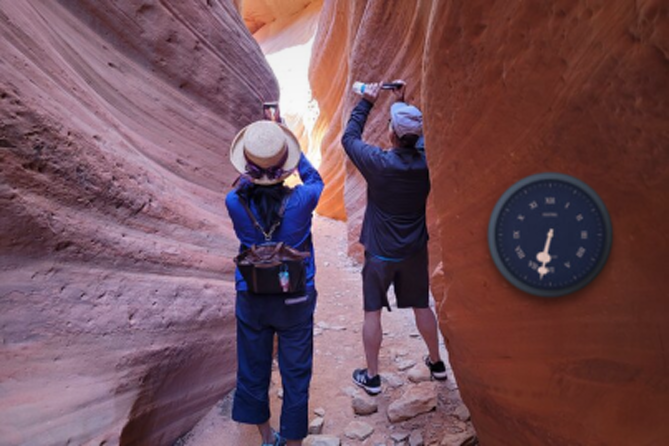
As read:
{"hour": 6, "minute": 32}
